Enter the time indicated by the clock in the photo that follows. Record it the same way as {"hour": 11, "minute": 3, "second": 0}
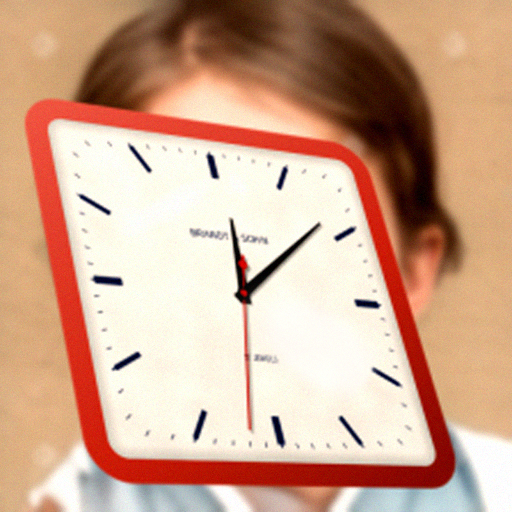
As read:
{"hour": 12, "minute": 8, "second": 32}
